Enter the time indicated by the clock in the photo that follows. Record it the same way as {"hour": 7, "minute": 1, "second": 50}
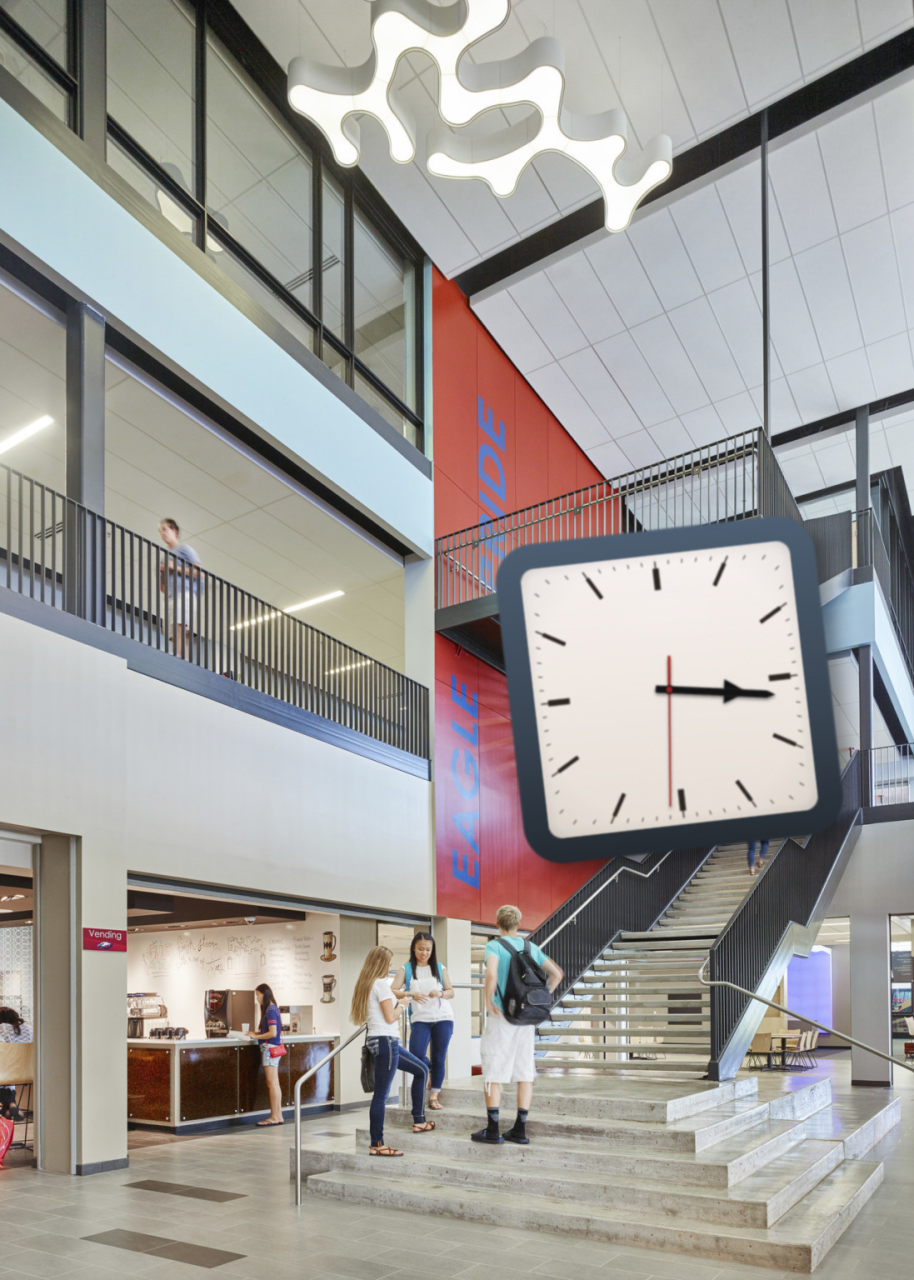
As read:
{"hour": 3, "minute": 16, "second": 31}
